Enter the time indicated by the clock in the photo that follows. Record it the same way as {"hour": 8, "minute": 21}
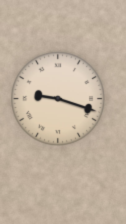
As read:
{"hour": 9, "minute": 18}
